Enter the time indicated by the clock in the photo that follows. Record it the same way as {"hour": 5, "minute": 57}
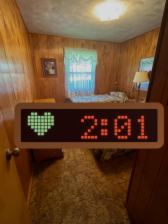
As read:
{"hour": 2, "minute": 1}
